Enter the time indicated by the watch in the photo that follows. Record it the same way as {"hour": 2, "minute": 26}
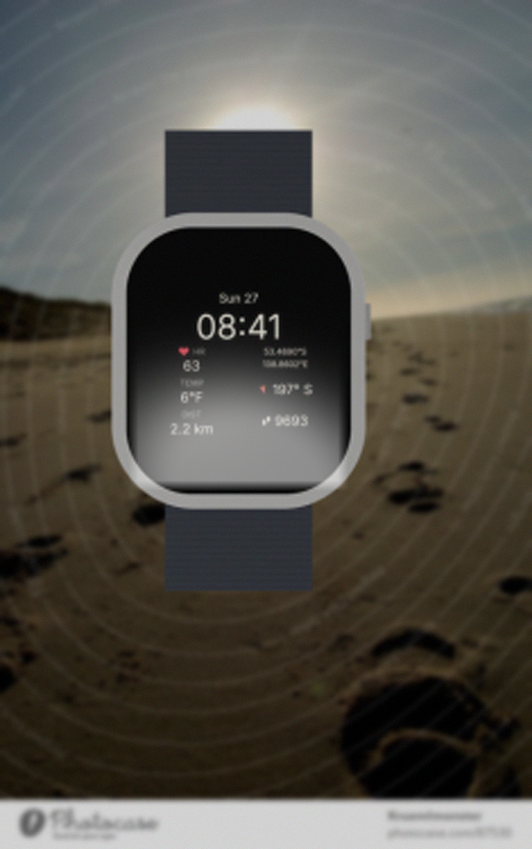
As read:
{"hour": 8, "minute": 41}
